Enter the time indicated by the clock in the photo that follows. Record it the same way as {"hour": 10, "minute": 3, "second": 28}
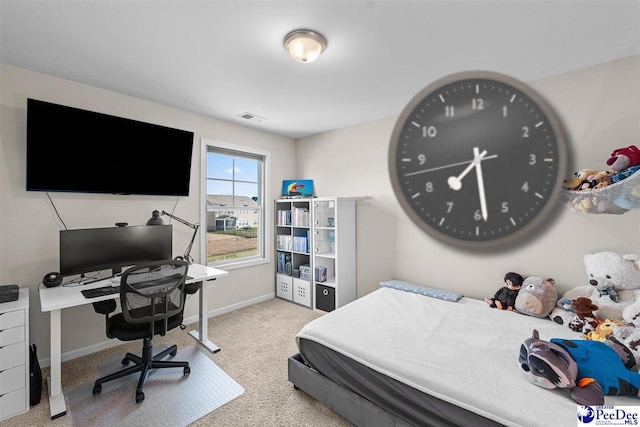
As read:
{"hour": 7, "minute": 28, "second": 43}
